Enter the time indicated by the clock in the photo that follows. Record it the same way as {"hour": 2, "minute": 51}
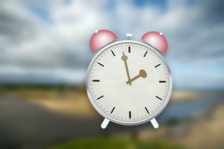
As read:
{"hour": 1, "minute": 58}
